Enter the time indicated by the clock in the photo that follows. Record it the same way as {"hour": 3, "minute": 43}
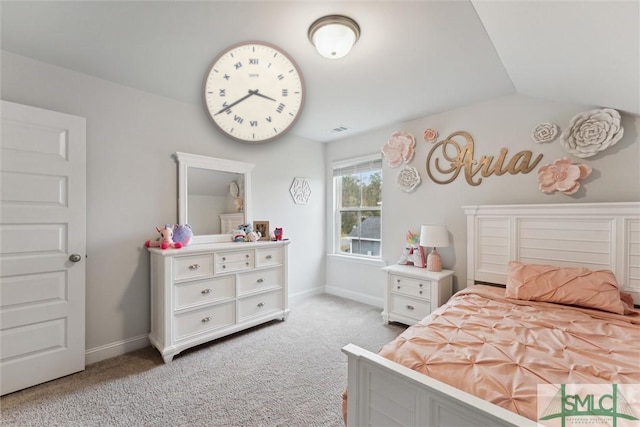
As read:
{"hour": 3, "minute": 40}
